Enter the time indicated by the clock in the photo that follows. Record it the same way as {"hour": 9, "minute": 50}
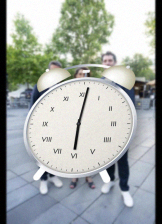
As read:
{"hour": 6, "minute": 1}
